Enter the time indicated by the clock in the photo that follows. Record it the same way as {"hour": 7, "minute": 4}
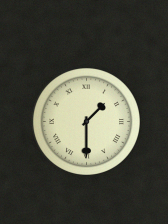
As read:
{"hour": 1, "minute": 30}
